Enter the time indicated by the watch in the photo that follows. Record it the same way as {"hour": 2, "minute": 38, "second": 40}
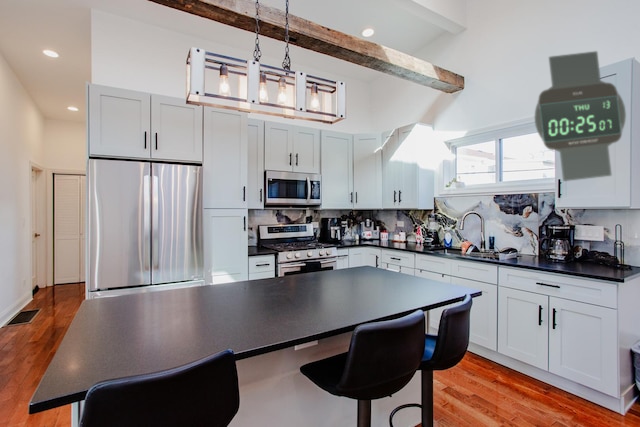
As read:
{"hour": 0, "minute": 25, "second": 7}
